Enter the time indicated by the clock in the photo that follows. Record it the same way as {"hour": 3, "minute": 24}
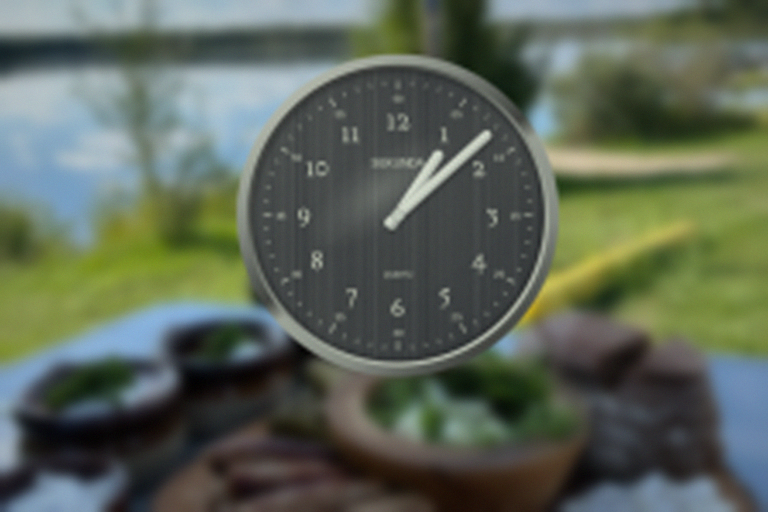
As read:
{"hour": 1, "minute": 8}
